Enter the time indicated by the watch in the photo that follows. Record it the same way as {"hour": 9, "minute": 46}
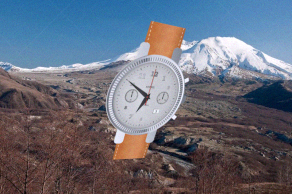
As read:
{"hour": 6, "minute": 50}
